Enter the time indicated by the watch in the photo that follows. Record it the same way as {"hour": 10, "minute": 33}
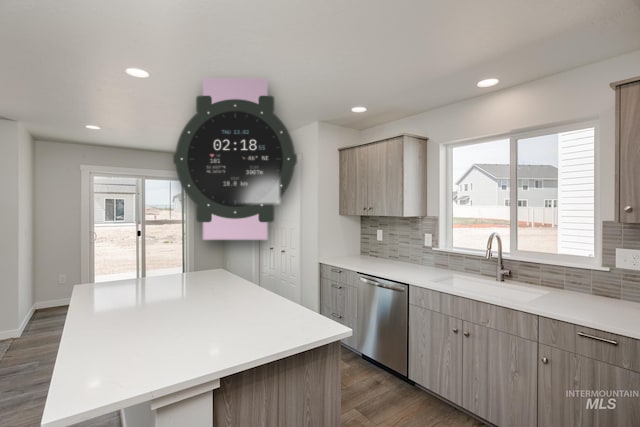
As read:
{"hour": 2, "minute": 18}
